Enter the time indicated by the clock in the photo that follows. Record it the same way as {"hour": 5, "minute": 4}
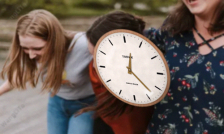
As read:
{"hour": 12, "minute": 23}
